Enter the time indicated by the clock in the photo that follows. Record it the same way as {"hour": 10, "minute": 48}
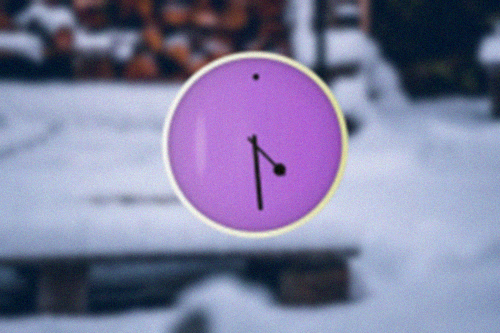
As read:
{"hour": 4, "minute": 29}
